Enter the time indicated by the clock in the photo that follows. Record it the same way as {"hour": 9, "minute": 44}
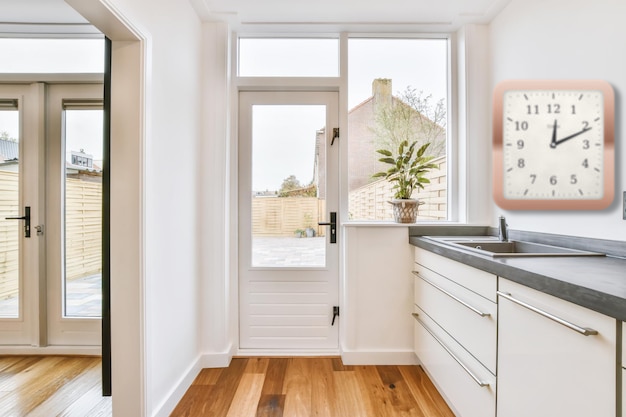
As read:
{"hour": 12, "minute": 11}
